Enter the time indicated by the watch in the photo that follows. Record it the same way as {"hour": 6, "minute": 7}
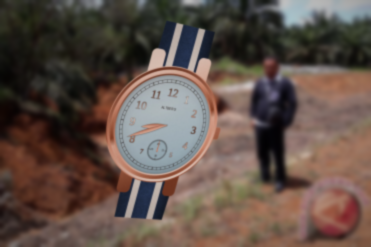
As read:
{"hour": 8, "minute": 41}
